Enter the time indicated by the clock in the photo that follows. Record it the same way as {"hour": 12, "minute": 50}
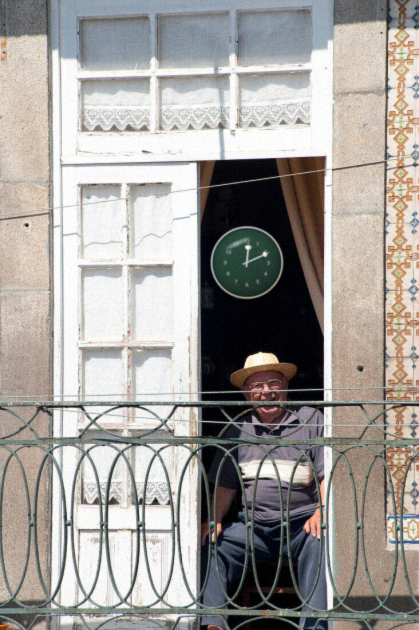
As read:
{"hour": 12, "minute": 11}
